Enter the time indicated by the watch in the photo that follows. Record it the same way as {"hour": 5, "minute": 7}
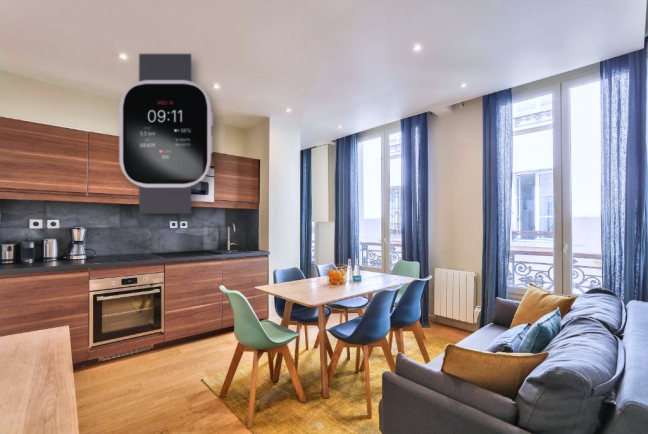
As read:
{"hour": 9, "minute": 11}
